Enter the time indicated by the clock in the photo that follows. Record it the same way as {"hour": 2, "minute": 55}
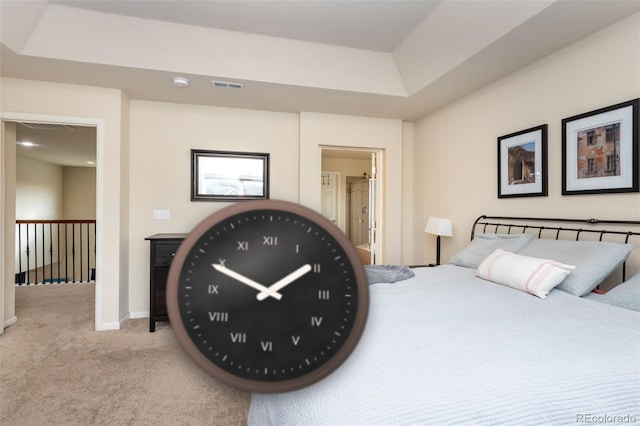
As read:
{"hour": 1, "minute": 49}
